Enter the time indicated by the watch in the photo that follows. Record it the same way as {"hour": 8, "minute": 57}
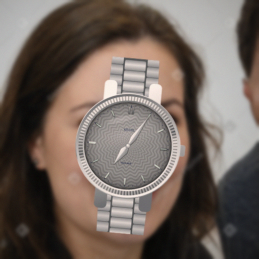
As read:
{"hour": 7, "minute": 5}
